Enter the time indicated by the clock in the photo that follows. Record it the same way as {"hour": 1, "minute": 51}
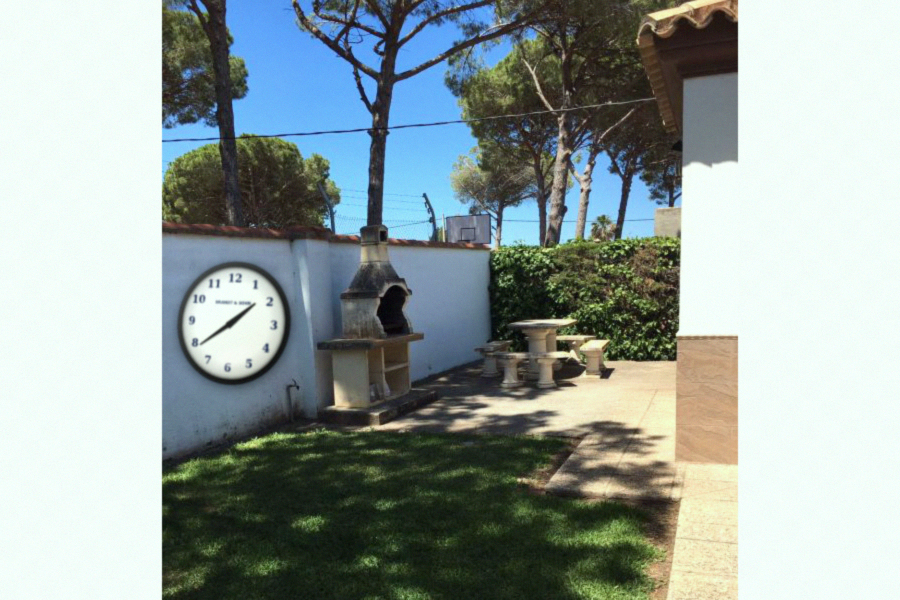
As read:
{"hour": 1, "minute": 39}
